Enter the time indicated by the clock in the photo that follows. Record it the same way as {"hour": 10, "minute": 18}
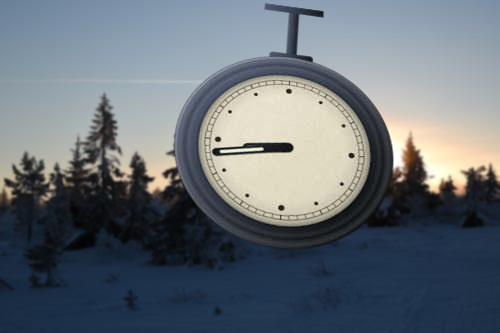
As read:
{"hour": 8, "minute": 43}
